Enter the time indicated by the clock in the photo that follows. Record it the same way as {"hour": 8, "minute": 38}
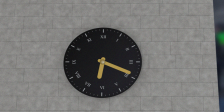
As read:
{"hour": 6, "minute": 19}
